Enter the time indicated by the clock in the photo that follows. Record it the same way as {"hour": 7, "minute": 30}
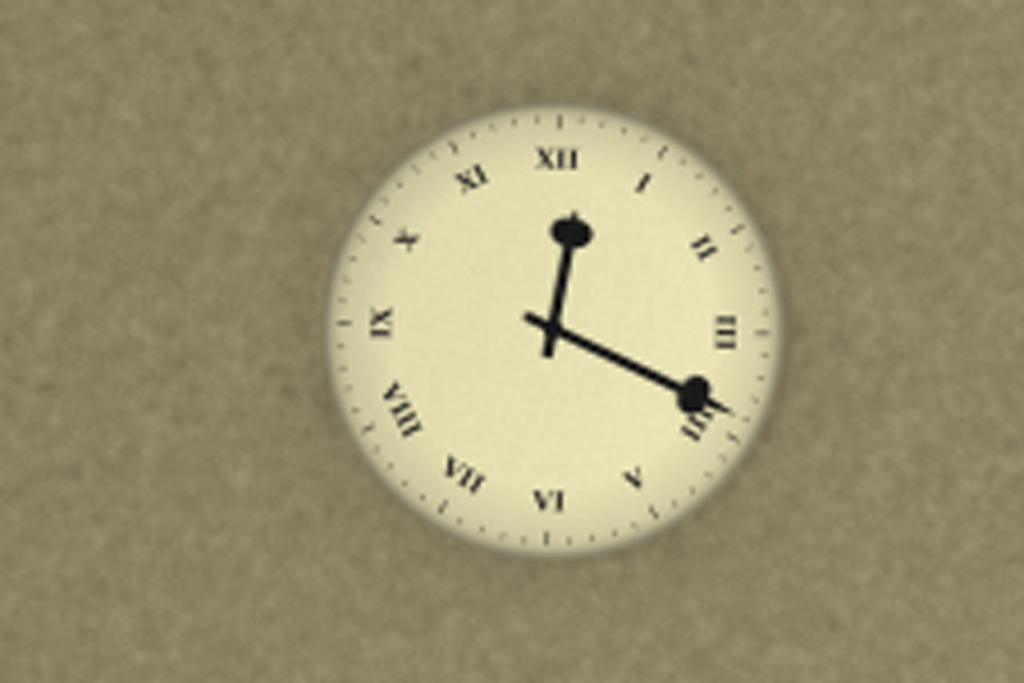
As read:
{"hour": 12, "minute": 19}
